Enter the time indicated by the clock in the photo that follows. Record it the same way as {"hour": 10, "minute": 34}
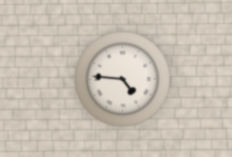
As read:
{"hour": 4, "minute": 46}
